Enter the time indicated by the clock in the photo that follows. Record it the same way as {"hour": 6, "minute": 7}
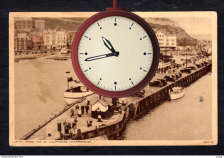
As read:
{"hour": 10, "minute": 43}
